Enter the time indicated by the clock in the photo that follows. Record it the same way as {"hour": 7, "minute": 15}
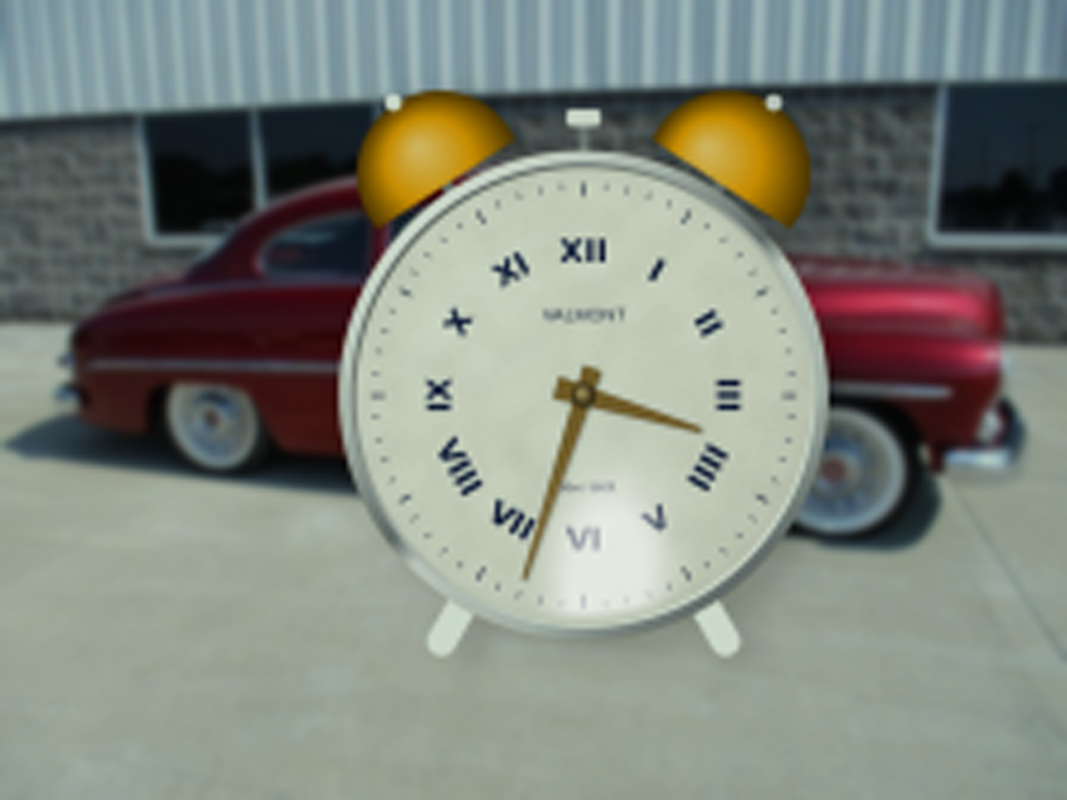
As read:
{"hour": 3, "minute": 33}
